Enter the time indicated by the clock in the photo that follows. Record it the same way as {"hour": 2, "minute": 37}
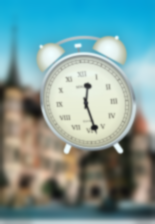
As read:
{"hour": 12, "minute": 28}
